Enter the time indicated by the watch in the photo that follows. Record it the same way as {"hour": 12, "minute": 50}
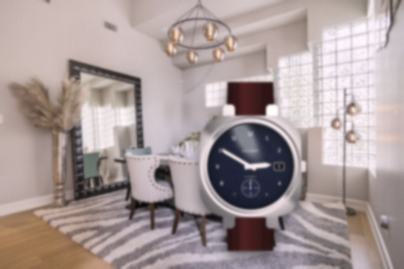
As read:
{"hour": 2, "minute": 50}
